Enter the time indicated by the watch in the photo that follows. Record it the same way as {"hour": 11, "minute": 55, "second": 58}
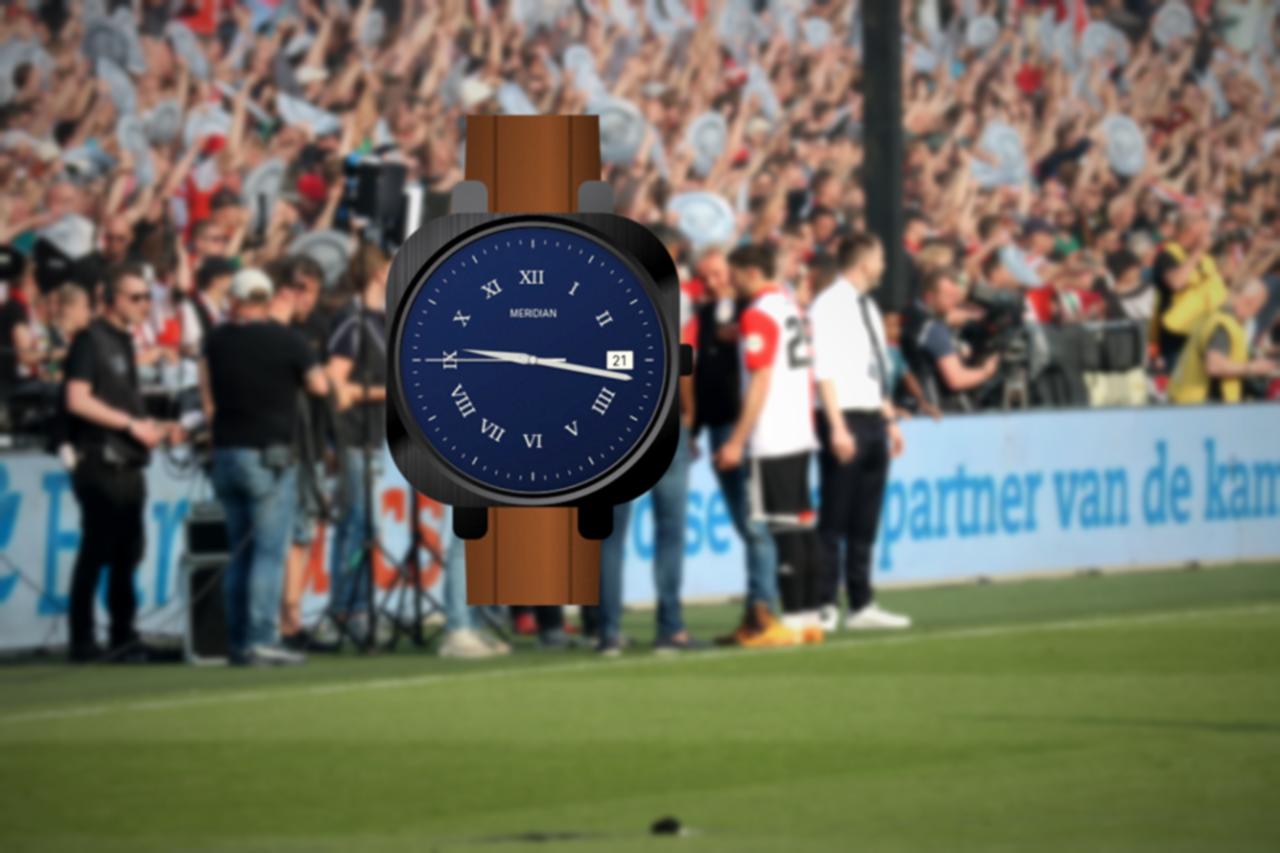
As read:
{"hour": 9, "minute": 16, "second": 45}
